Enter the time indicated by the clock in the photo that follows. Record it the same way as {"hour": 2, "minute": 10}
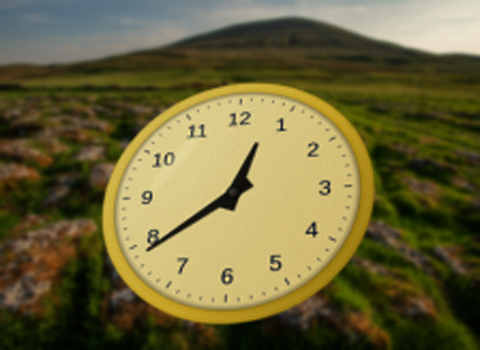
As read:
{"hour": 12, "minute": 39}
